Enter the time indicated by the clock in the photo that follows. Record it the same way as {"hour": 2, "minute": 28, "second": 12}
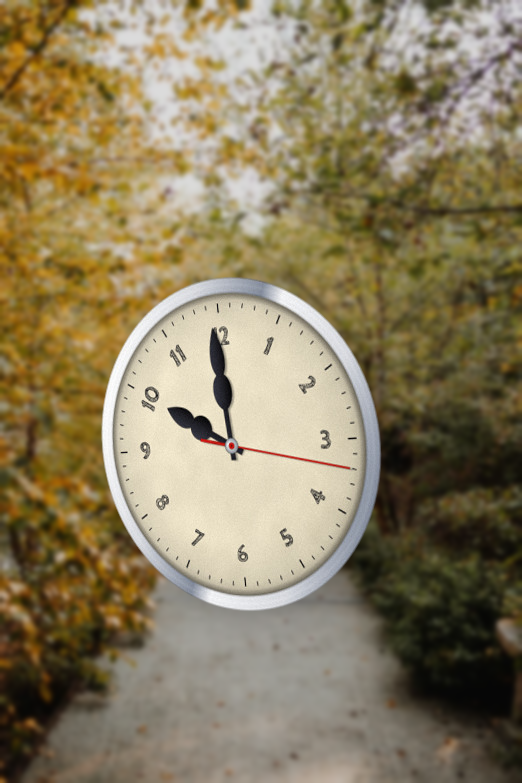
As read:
{"hour": 9, "minute": 59, "second": 17}
